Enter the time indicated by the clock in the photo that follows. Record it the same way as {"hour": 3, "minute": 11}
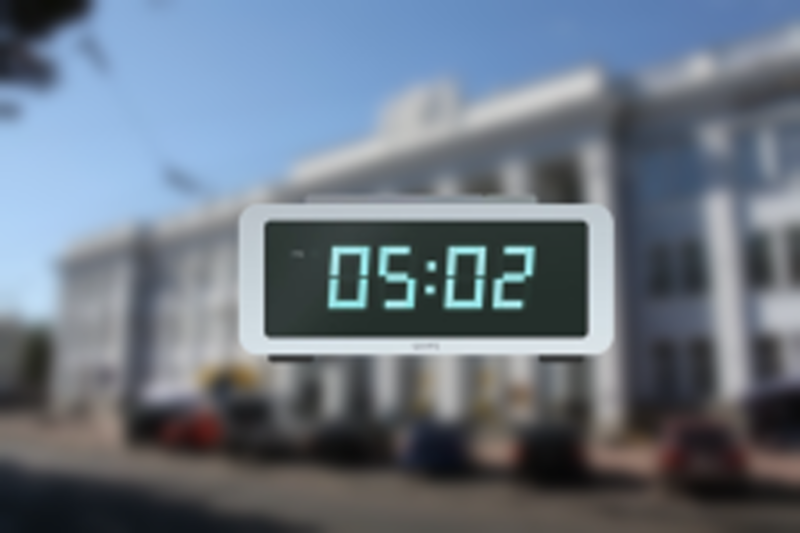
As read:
{"hour": 5, "minute": 2}
